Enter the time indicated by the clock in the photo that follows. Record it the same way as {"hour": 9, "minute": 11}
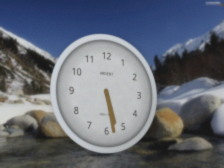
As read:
{"hour": 5, "minute": 28}
